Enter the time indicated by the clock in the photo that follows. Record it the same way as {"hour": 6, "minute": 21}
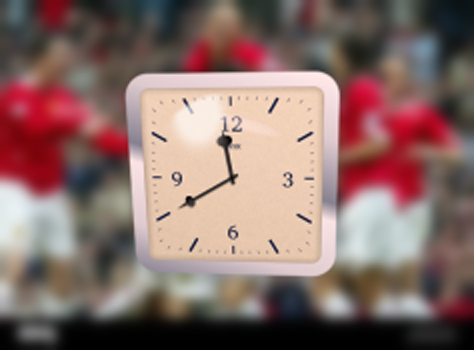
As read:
{"hour": 11, "minute": 40}
